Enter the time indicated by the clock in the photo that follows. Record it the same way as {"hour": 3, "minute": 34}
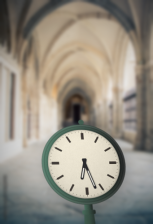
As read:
{"hour": 6, "minute": 27}
